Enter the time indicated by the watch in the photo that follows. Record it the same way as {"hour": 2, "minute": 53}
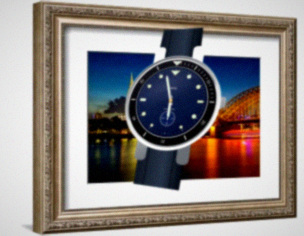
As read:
{"hour": 5, "minute": 57}
